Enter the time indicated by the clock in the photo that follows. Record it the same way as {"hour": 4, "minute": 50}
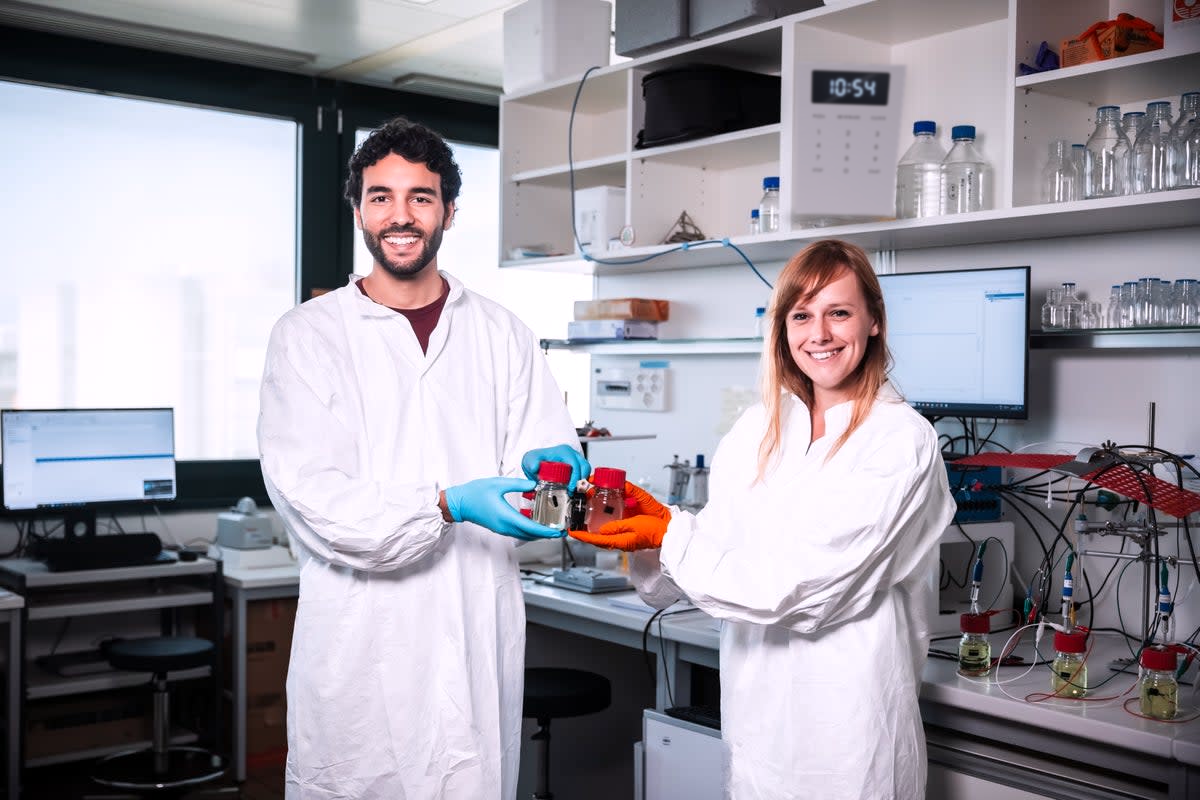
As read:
{"hour": 10, "minute": 54}
